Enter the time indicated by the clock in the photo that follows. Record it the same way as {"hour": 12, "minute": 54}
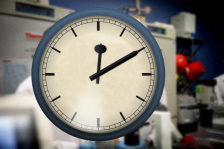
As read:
{"hour": 12, "minute": 10}
